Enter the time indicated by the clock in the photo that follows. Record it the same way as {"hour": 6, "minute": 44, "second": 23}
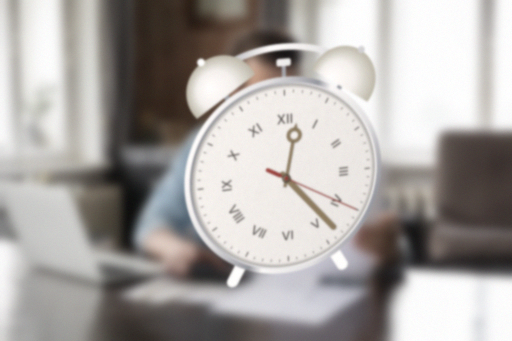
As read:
{"hour": 12, "minute": 23, "second": 20}
